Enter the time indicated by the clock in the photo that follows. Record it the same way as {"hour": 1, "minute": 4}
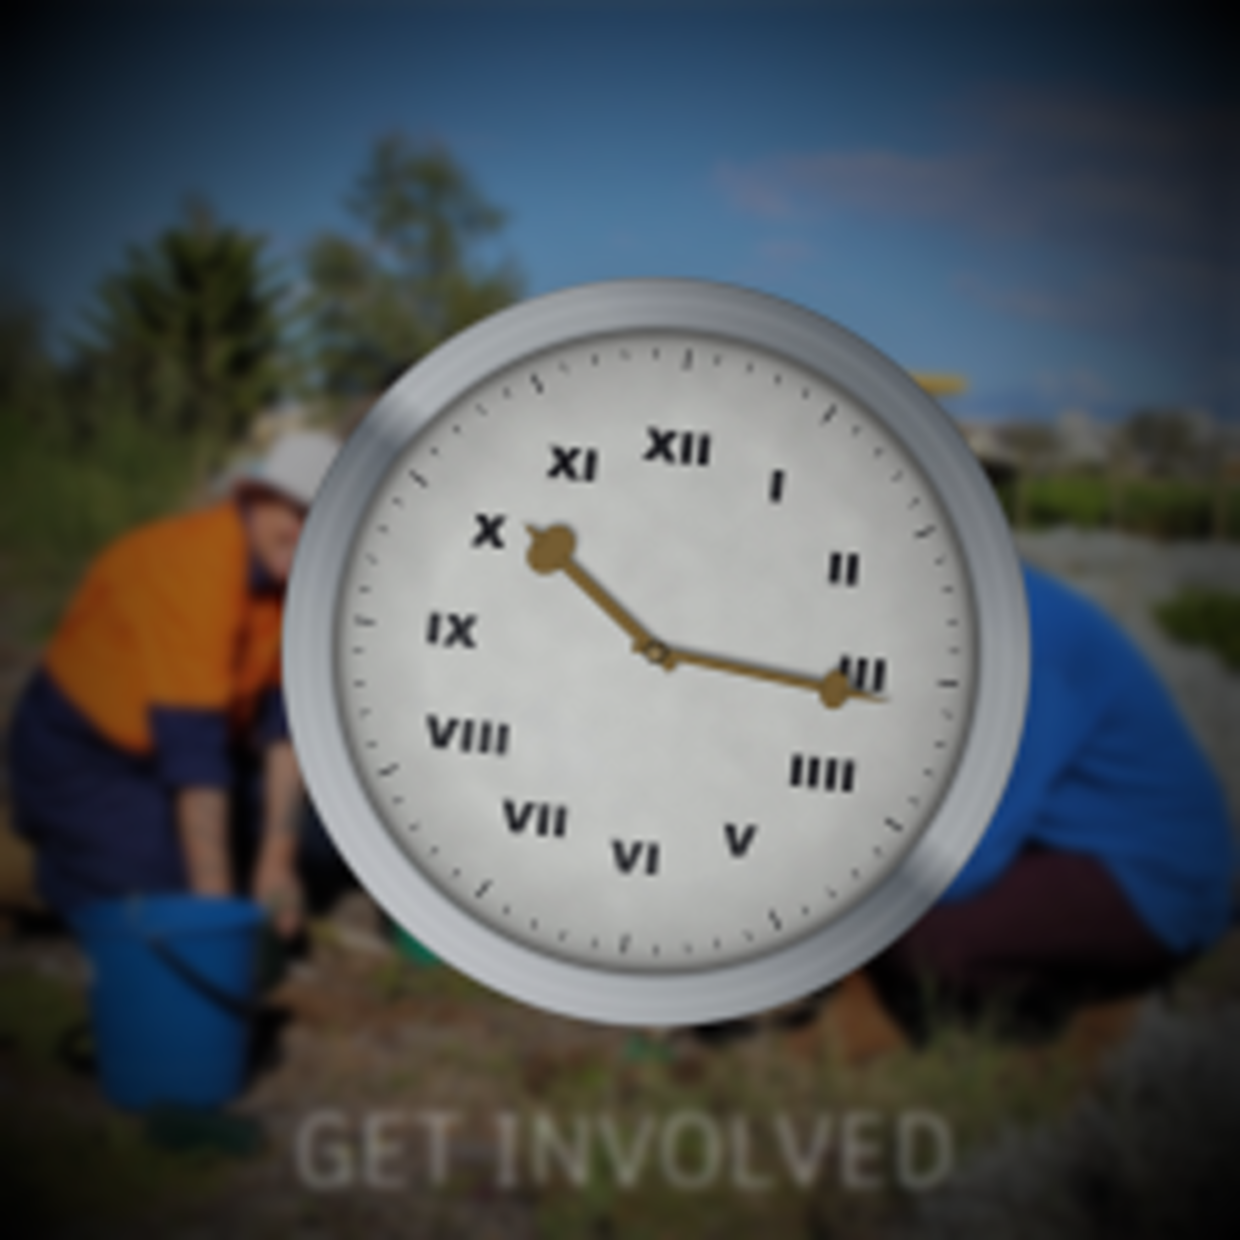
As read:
{"hour": 10, "minute": 16}
